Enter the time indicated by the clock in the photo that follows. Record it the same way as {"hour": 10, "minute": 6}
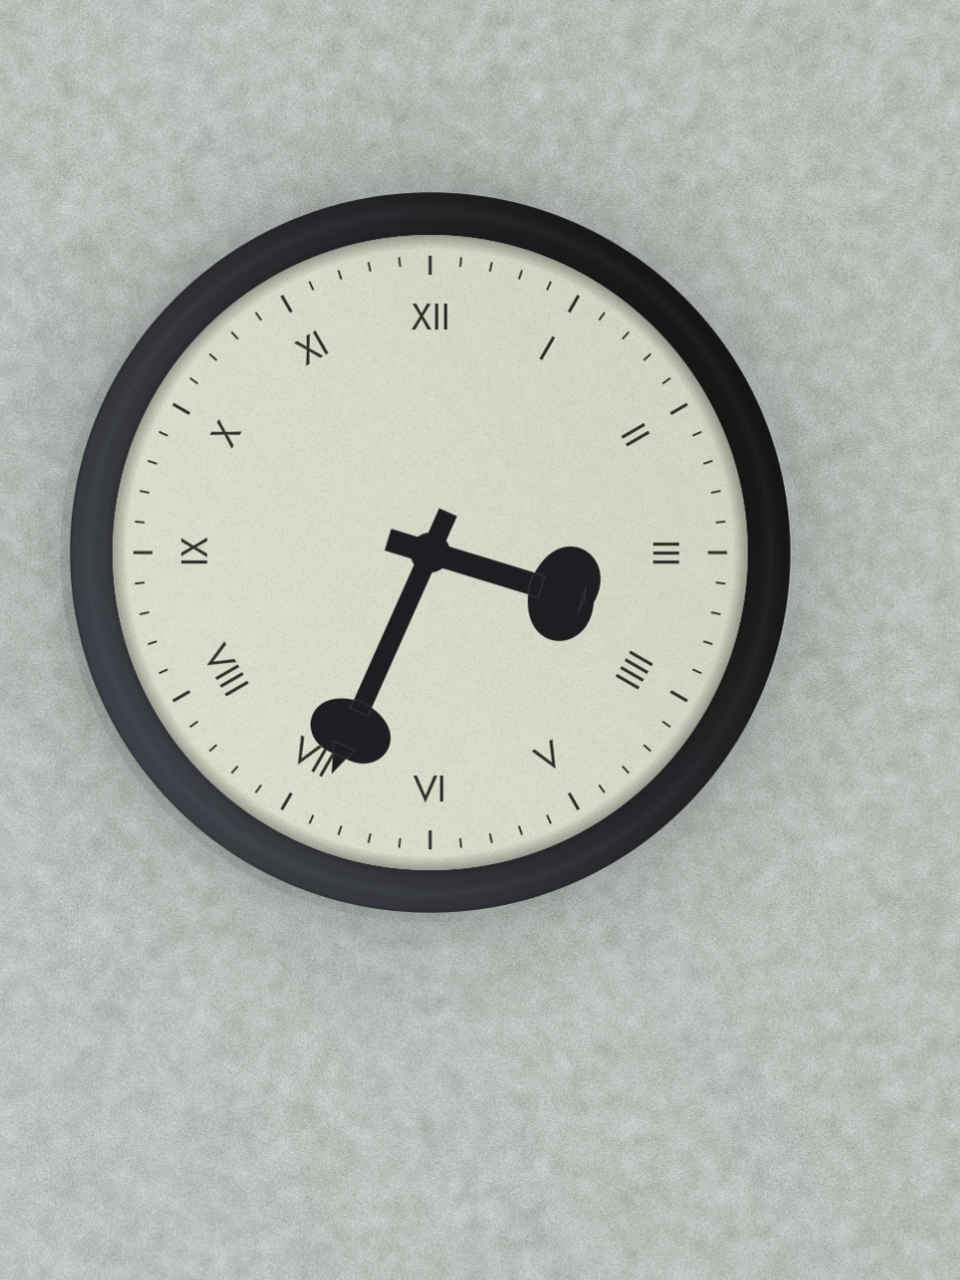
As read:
{"hour": 3, "minute": 34}
